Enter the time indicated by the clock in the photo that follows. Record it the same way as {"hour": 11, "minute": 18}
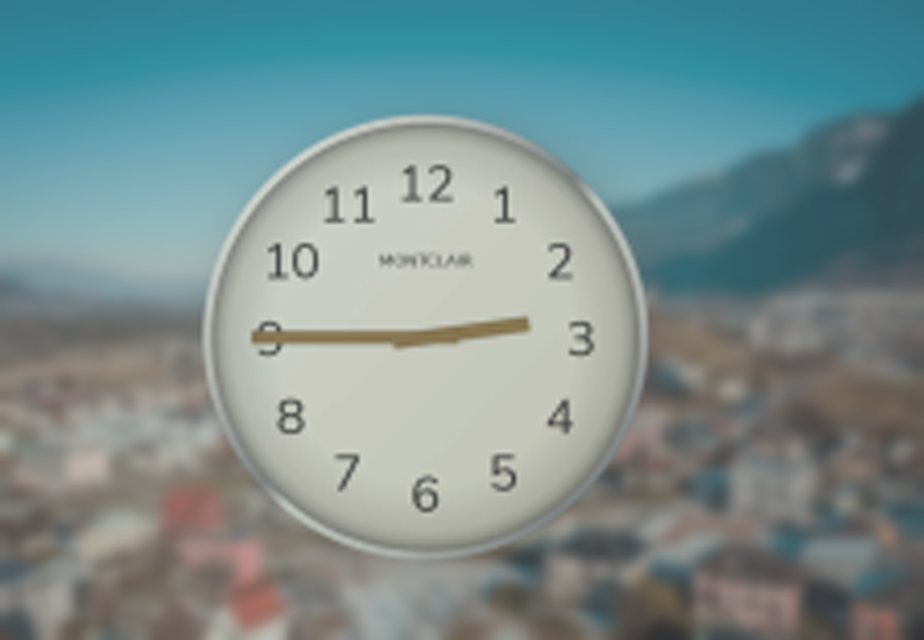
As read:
{"hour": 2, "minute": 45}
